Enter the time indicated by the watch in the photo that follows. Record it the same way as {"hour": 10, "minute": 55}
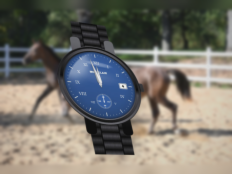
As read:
{"hour": 11, "minute": 58}
